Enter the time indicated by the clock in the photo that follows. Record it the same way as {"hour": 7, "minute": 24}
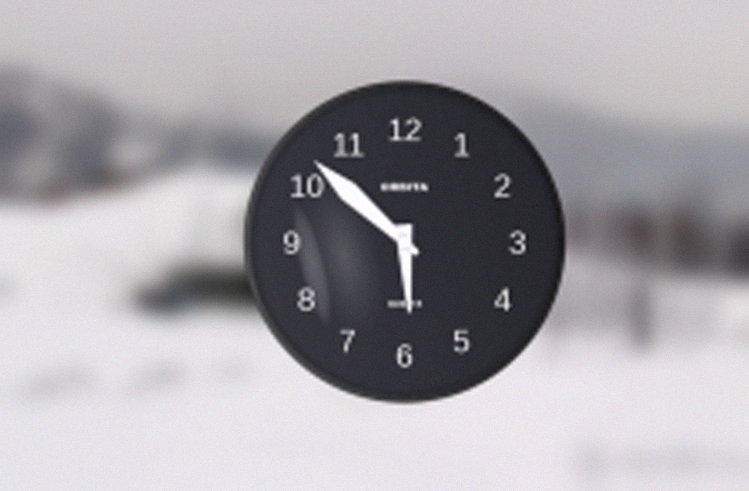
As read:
{"hour": 5, "minute": 52}
